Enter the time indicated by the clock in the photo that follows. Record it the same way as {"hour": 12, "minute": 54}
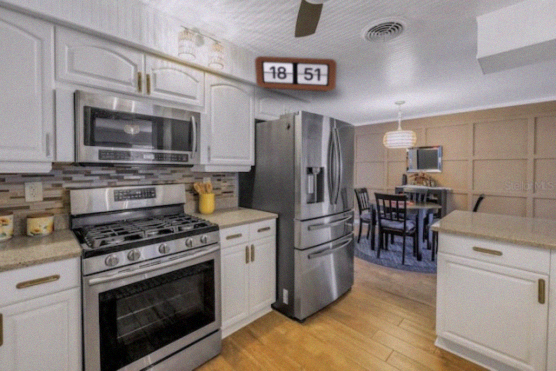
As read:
{"hour": 18, "minute": 51}
